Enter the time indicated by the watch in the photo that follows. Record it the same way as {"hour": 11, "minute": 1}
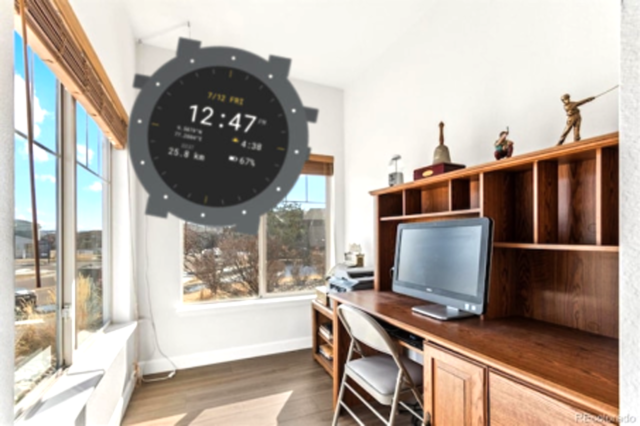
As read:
{"hour": 12, "minute": 47}
